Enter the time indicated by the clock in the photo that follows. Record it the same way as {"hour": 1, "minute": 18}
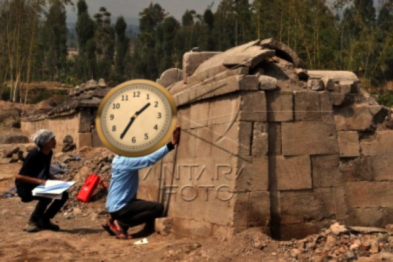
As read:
{"hour": 1, "minute": 35}
